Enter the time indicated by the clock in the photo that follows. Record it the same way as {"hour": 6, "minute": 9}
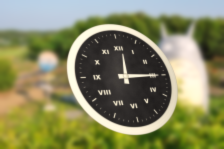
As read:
{"hour": 12, "minute": 15}
